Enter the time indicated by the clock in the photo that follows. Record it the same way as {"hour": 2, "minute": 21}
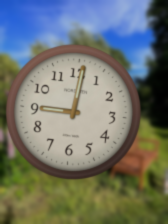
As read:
{"hour": 9, "minute": 1}
